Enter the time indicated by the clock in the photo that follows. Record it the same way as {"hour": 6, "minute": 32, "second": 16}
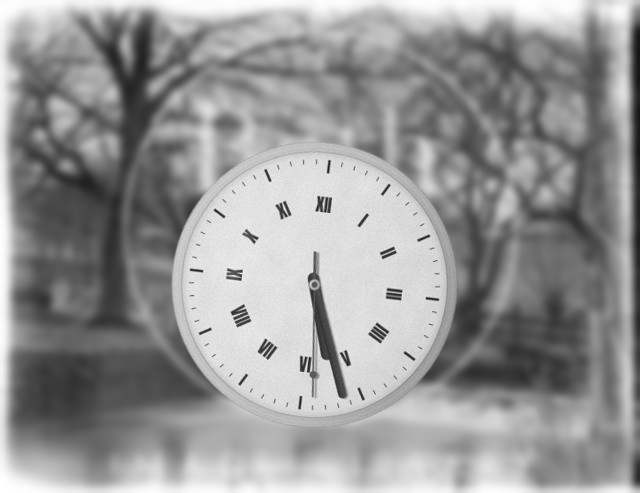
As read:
{"hour": 5, "minute": 26, "second": 29}
